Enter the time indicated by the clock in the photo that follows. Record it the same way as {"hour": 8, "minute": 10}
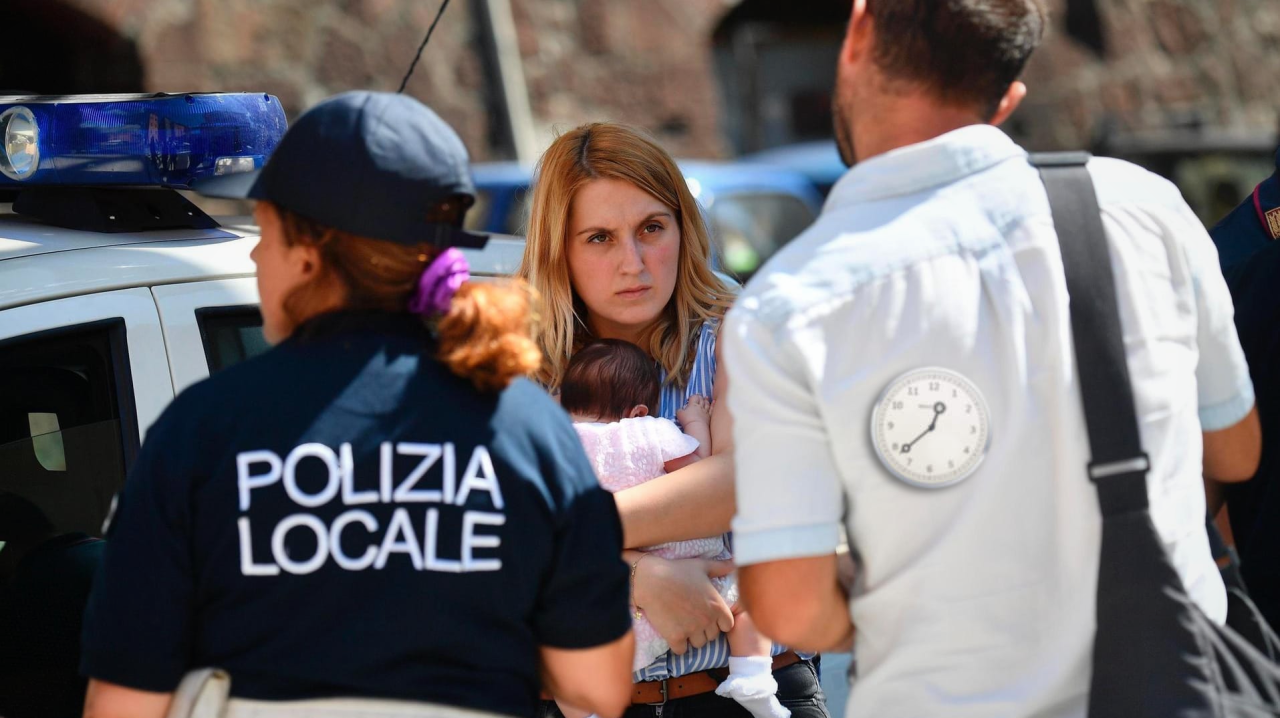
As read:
{"hour": 12, "minute": 38}
